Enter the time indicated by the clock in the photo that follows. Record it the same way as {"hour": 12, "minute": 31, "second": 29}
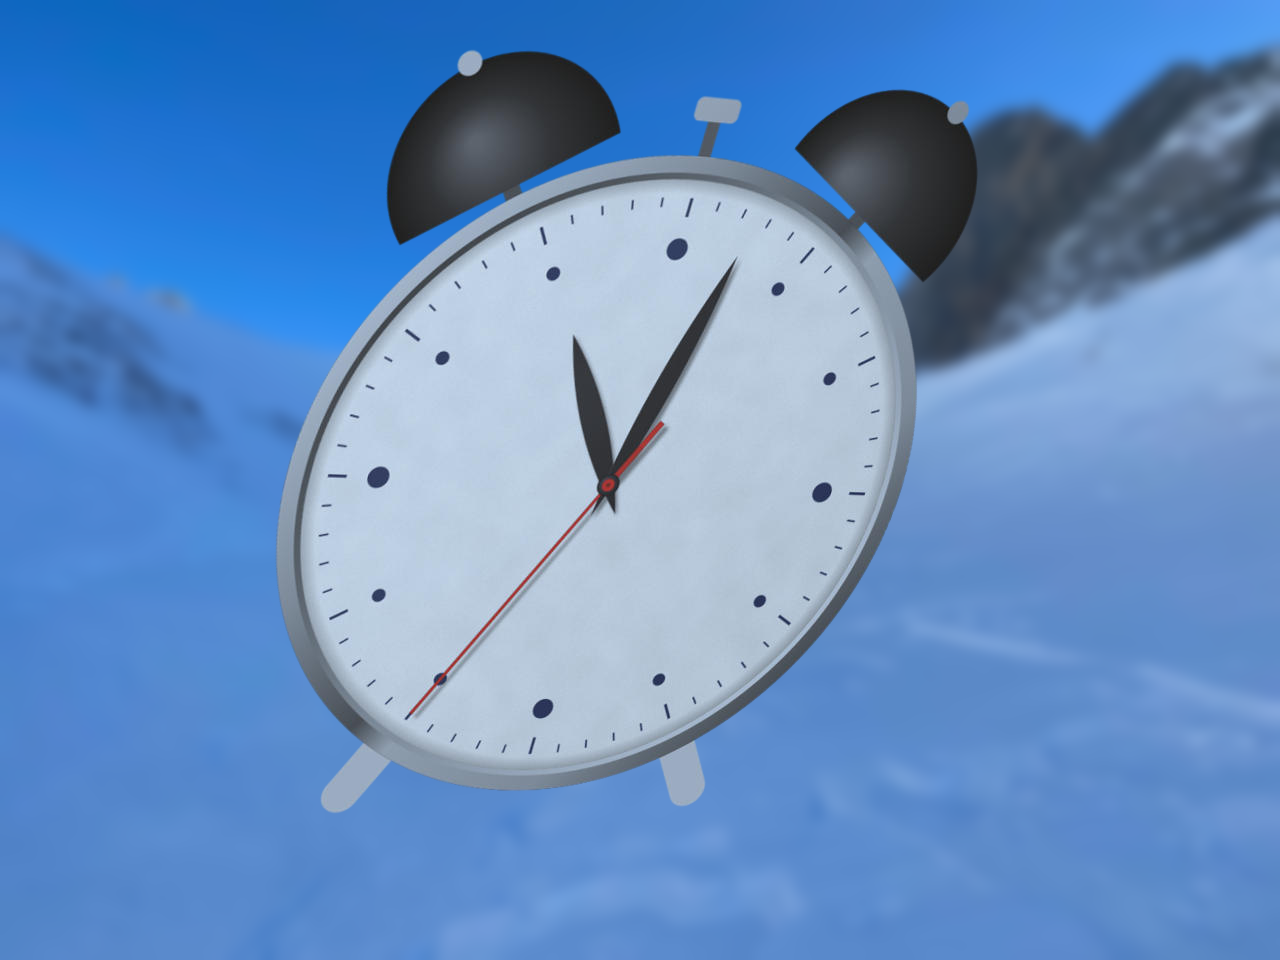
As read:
{"hour": 11, "minute": 2, "second": 35}
